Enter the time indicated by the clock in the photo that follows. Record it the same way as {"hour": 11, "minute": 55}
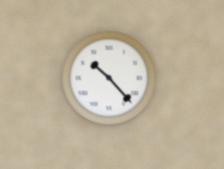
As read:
{"hour": 10, "minute": 23}
